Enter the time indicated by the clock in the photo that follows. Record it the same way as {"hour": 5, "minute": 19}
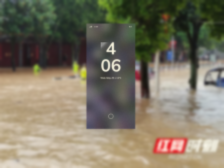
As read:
{"hour": 4, "minute": 6}
